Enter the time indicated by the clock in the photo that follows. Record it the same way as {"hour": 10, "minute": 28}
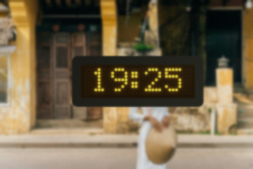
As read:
{"hour": 19, "minute": 25}
